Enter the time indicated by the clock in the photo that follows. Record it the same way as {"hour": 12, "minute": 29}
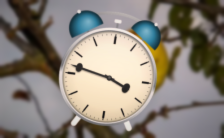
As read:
{"hour": 3, "minute": 47}
